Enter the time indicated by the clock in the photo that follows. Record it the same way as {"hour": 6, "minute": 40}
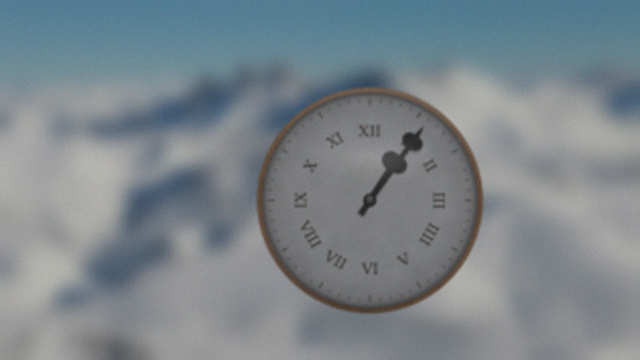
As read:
{"hour": 1, "minute": 6}
